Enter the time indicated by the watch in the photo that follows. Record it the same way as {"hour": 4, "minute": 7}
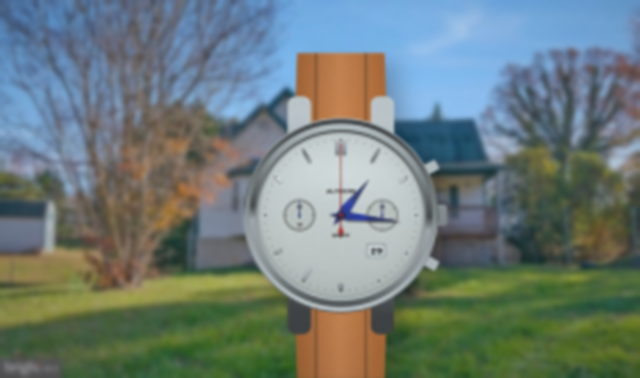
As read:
{"hour": 1, "minute": 16}
